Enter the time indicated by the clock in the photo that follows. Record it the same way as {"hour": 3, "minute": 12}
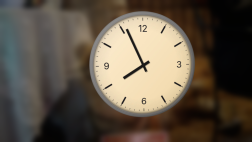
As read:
{"hour": 7, "minute": 56}
